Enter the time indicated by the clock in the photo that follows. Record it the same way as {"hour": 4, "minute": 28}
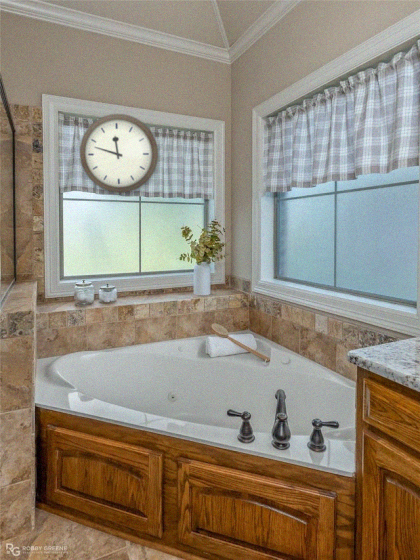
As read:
{"hour": 11, "minute": 48}
